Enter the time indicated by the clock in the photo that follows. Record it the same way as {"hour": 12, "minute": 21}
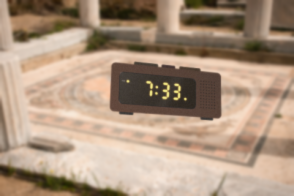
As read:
{"hour": 7, "minute": 33}
